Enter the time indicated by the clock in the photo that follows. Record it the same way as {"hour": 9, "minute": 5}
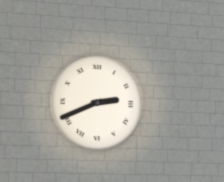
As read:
{"hour": 2, "minute": 41}
